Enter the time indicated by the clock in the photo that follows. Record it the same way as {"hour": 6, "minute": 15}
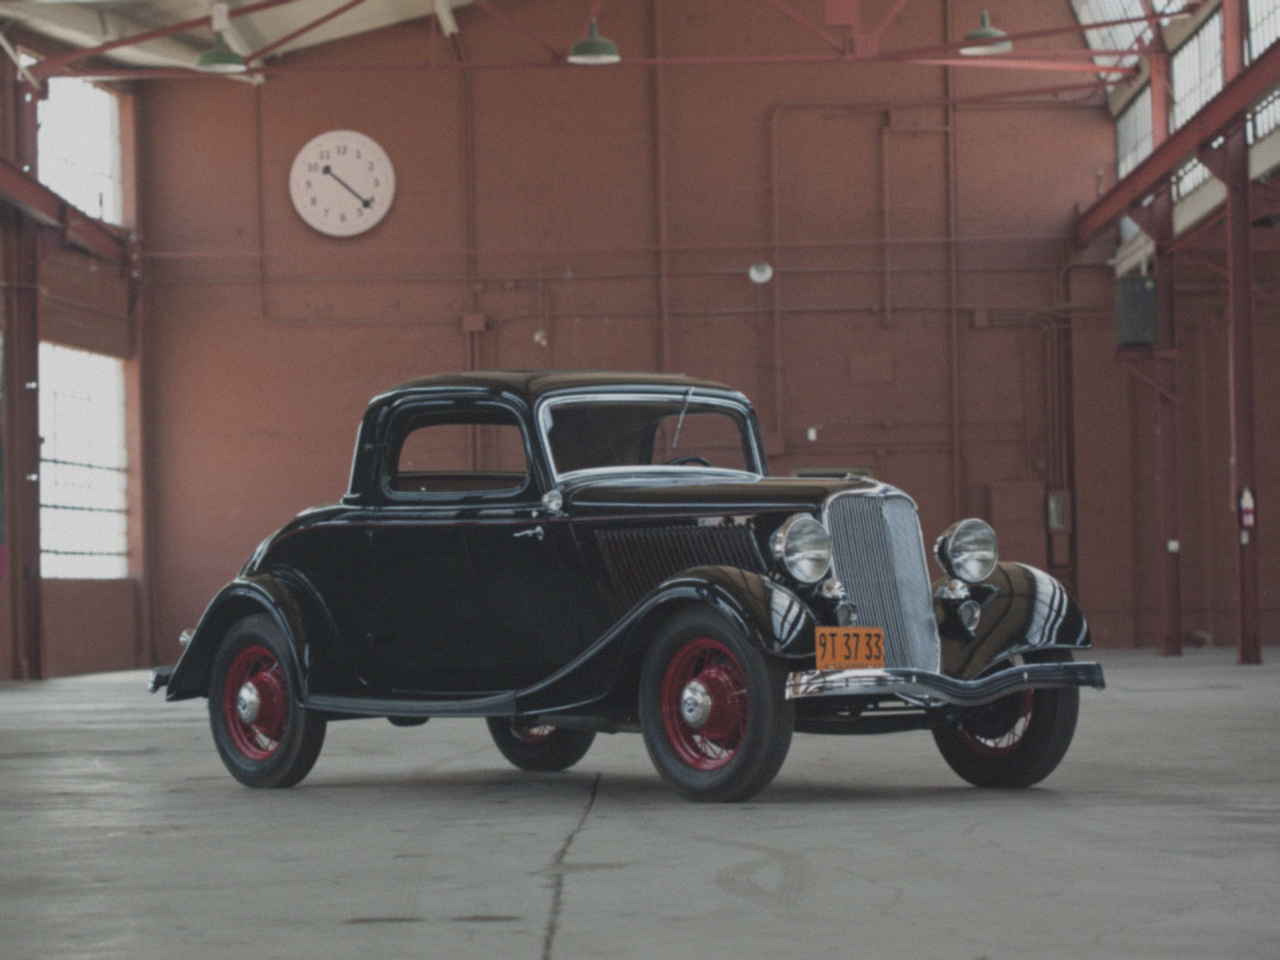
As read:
{"hour": 10, "minute": 22}
